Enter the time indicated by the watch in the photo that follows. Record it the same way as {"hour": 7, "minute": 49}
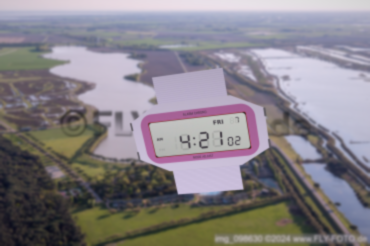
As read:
{"hour": 4, "minute": 21}
